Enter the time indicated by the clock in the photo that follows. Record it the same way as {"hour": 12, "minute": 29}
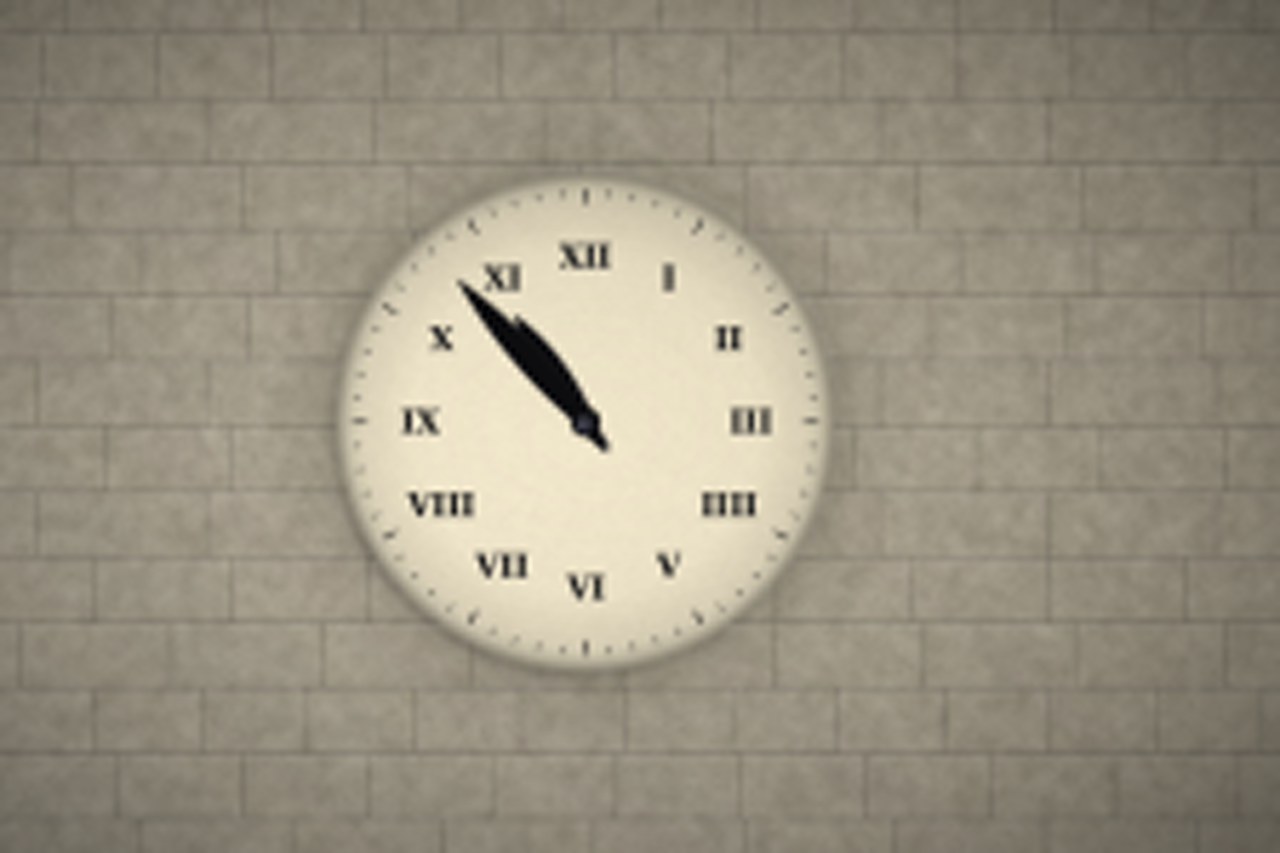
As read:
{"hour": 10, "minute": 53}
